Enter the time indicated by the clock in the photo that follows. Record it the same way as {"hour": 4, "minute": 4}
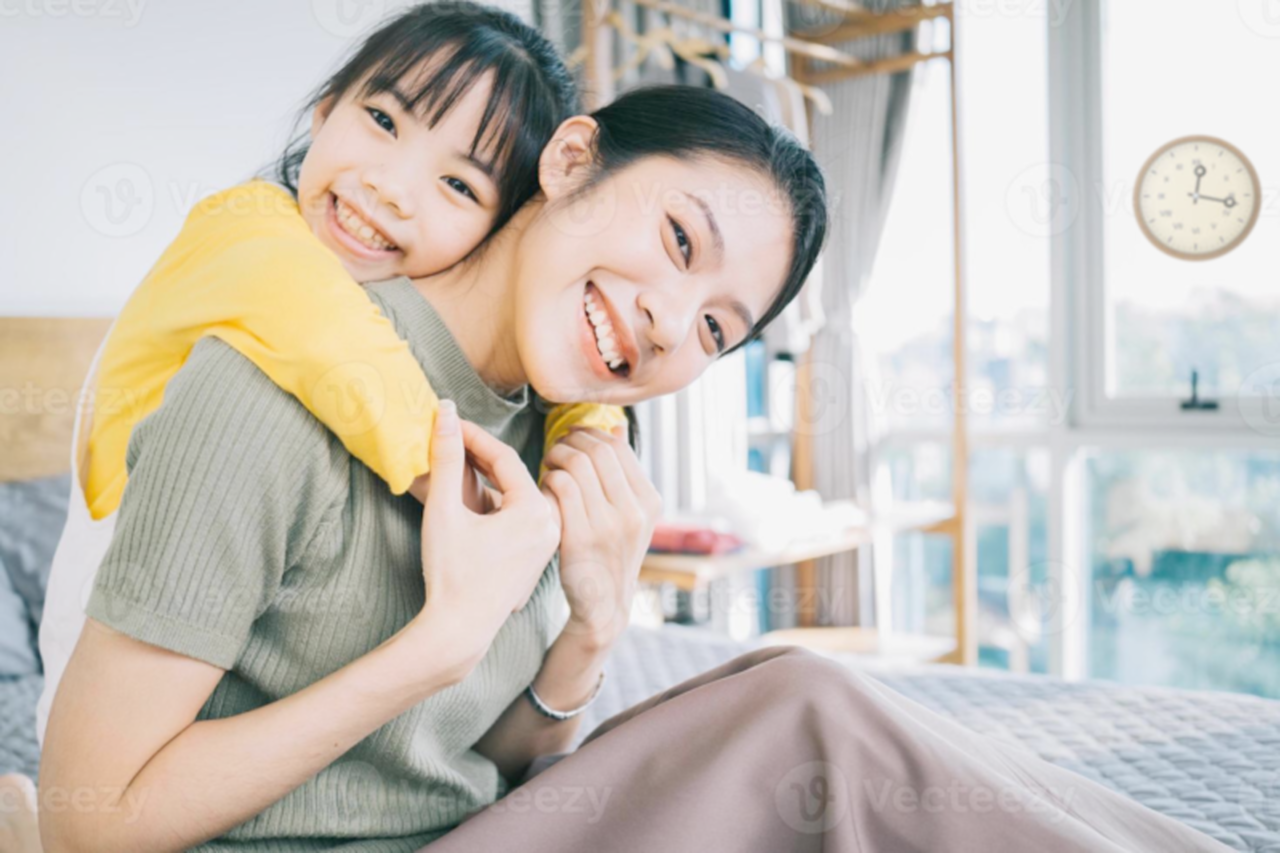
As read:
{"hour": 12, "minute": 17}
